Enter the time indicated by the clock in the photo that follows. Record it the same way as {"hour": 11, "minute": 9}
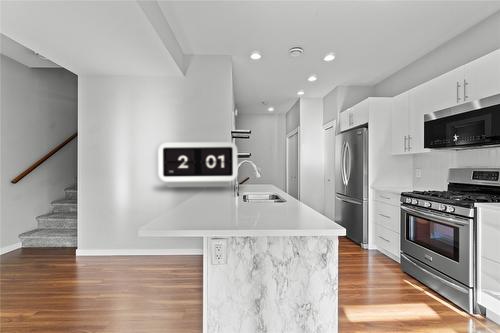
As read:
{"hour": 2, "minute": 1}
